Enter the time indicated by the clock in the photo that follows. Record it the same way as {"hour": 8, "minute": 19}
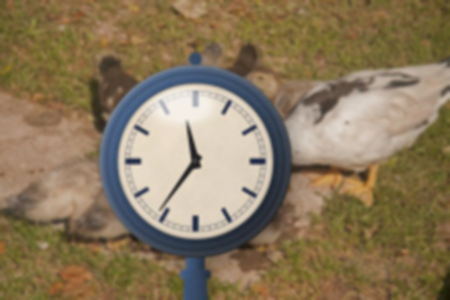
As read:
{"hour": 11, "minute": 36}
